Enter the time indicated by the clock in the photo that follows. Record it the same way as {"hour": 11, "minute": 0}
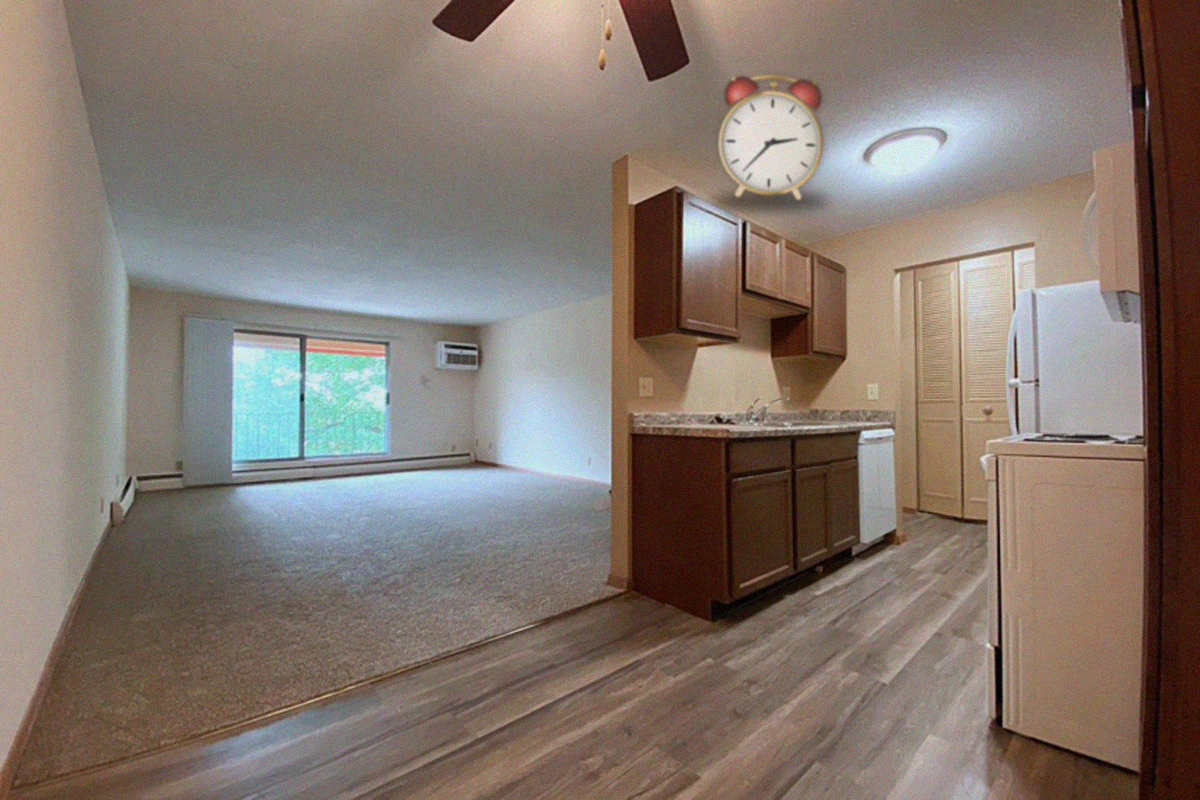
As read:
{"hour": 2, "minute": 37}
